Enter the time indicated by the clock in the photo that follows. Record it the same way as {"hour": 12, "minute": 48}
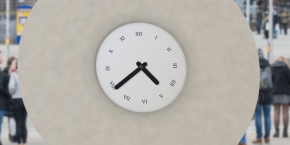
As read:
{"hour": 4, "minute": 39}
